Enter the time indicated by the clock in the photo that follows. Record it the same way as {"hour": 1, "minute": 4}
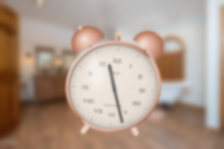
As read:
{"hour": 11, "minute": 27}
